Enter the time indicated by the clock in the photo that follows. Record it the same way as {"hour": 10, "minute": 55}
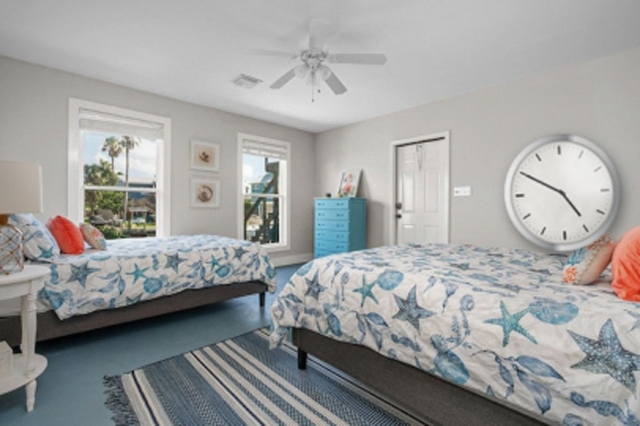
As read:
{"hour": 4, "minute": 50}
